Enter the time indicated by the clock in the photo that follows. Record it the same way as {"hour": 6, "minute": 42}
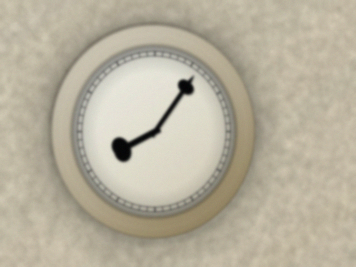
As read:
{"hour": 8, "minute": 6}
